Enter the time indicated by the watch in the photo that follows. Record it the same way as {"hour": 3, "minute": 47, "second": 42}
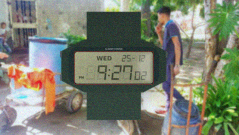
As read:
{"hour": 9, "minute": 27, "second": 2}
